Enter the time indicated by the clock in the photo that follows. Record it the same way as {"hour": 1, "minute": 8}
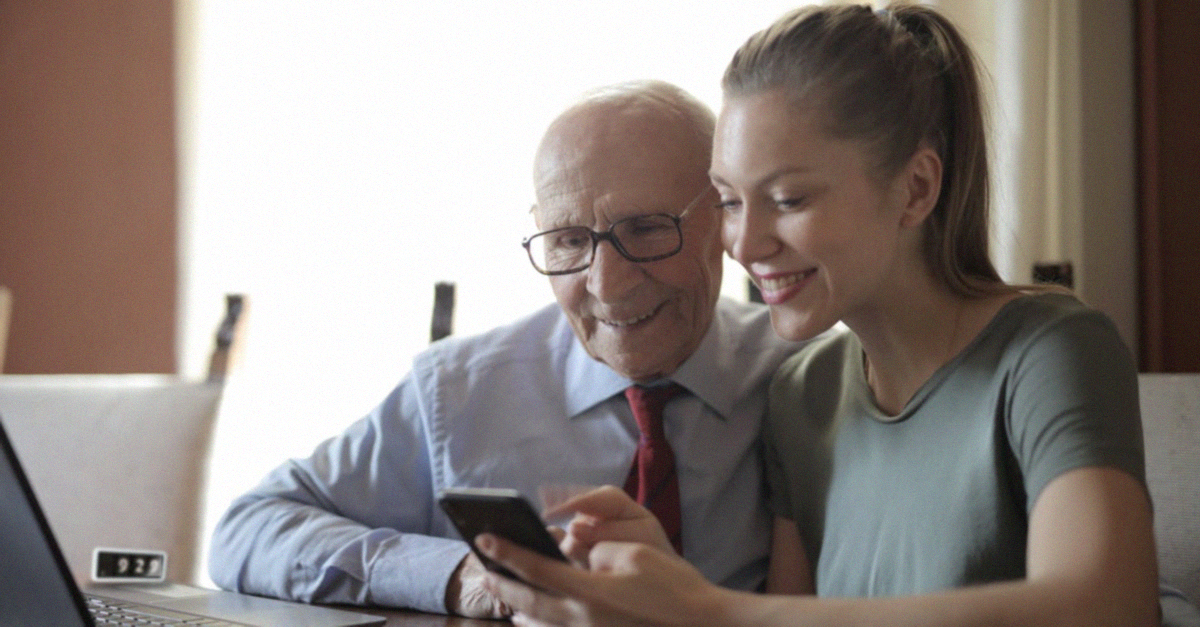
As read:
{"hour": 9, "minute": 29}
